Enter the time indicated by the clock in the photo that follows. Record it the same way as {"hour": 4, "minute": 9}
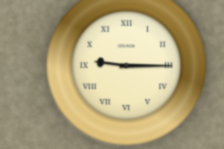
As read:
{"hour": 9, "minute": 15}
